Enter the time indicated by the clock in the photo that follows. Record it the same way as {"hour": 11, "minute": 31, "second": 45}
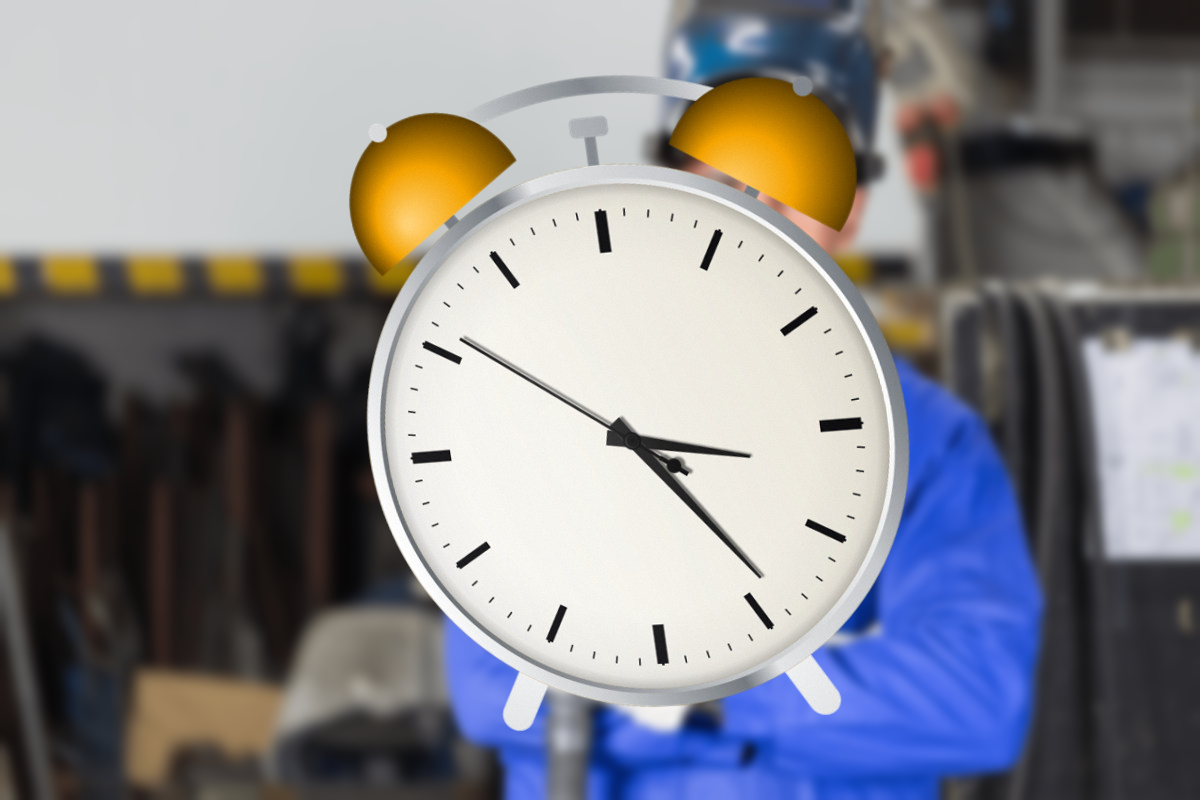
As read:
{"hour": 3, "minute": 23, "second": 51}
